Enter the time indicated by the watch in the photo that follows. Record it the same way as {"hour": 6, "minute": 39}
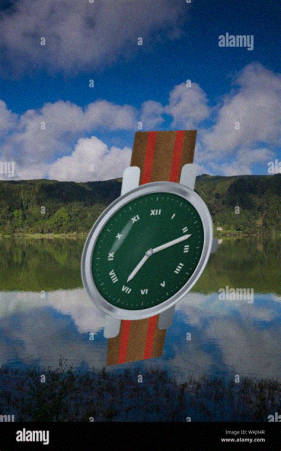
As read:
{"hour": 7, "minute": 12}
